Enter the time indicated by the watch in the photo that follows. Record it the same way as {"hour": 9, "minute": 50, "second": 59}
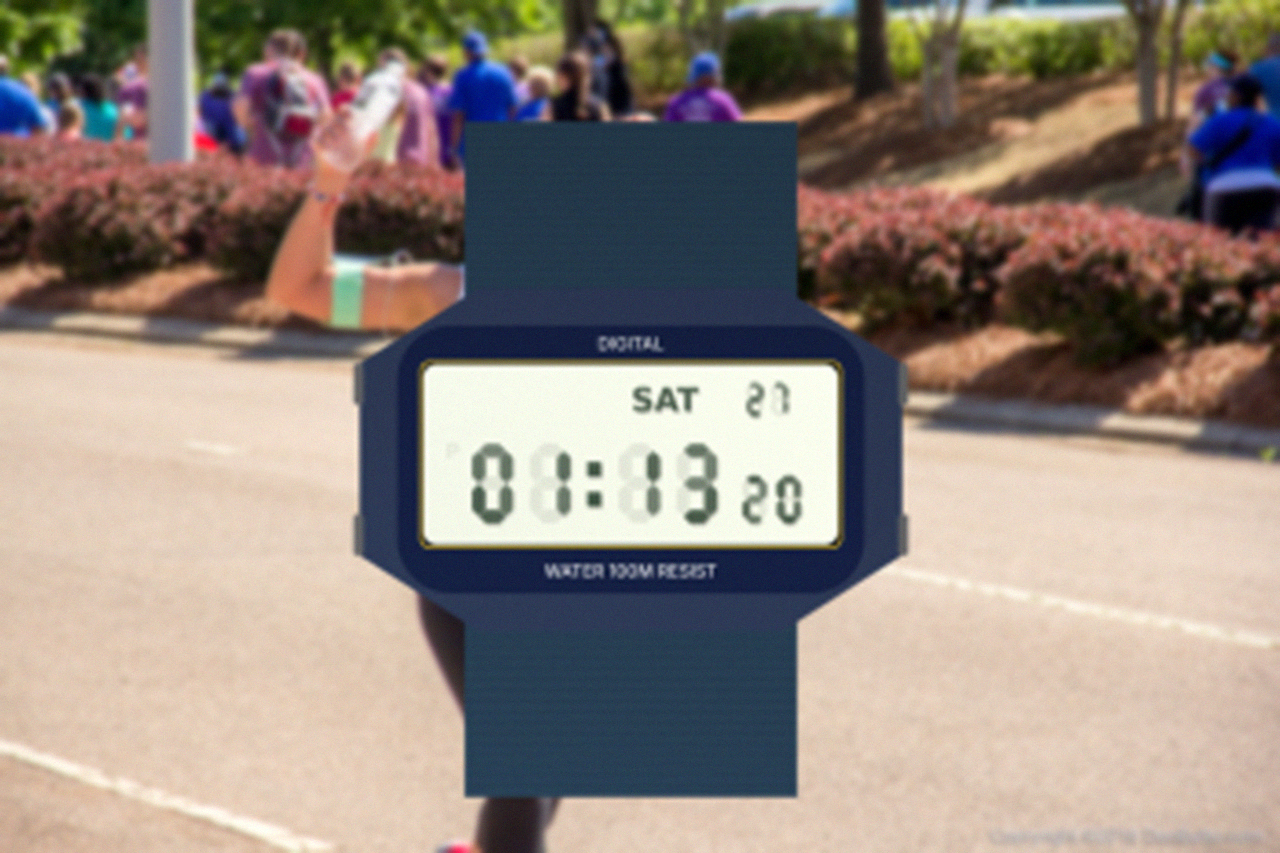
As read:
{"hour": 1, "minute": 13, "second": 20}
